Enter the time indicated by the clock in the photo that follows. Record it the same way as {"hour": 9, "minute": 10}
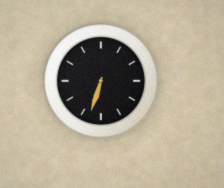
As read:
{"hour": 6, "minute": 33}
